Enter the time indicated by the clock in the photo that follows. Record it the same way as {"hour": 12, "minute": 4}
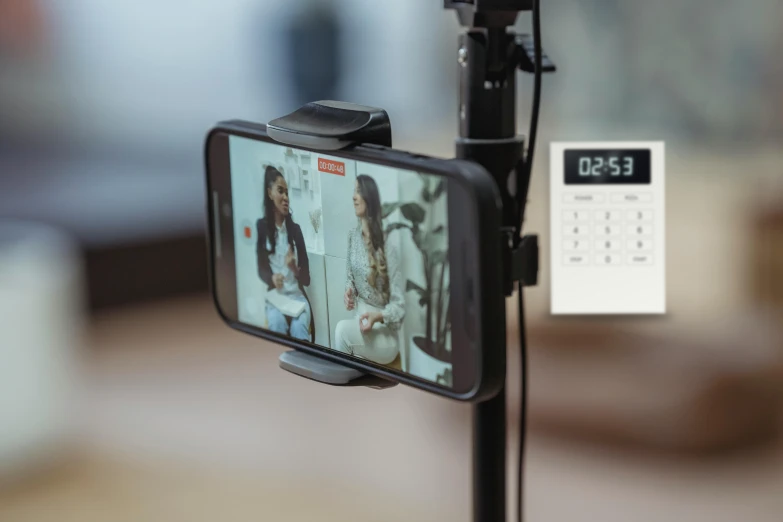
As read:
{"hour": 2, "minute": 53}
